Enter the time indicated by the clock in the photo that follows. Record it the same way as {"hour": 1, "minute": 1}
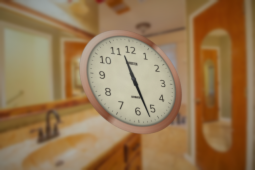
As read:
{"hour": 11, "minute": 27}
